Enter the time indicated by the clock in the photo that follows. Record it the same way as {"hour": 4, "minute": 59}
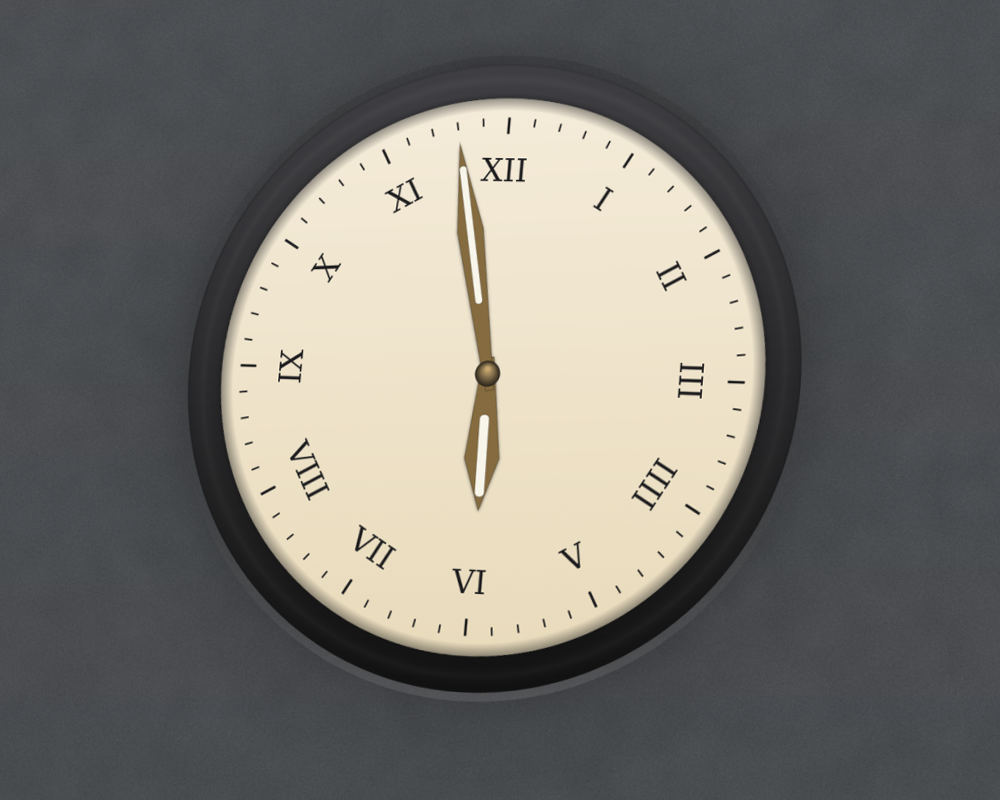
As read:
{"hour": 5, "minute": 58}
